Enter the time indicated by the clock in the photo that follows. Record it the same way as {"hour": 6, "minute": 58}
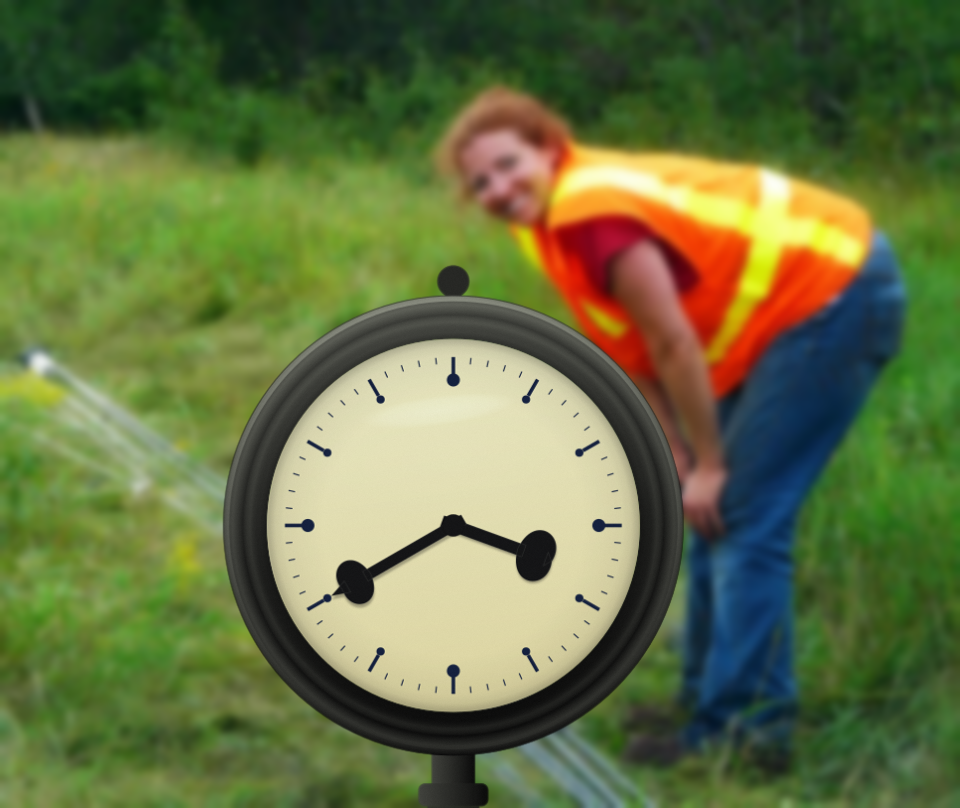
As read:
{"hour": 3, "minute": 40}
